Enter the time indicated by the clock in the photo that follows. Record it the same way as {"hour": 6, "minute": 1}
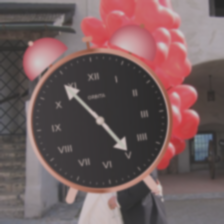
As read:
{"hour": 4, "minute": 54}
